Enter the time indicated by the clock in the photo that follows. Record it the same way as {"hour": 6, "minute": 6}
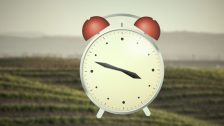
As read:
{"hour": 3, "minute": 48}
